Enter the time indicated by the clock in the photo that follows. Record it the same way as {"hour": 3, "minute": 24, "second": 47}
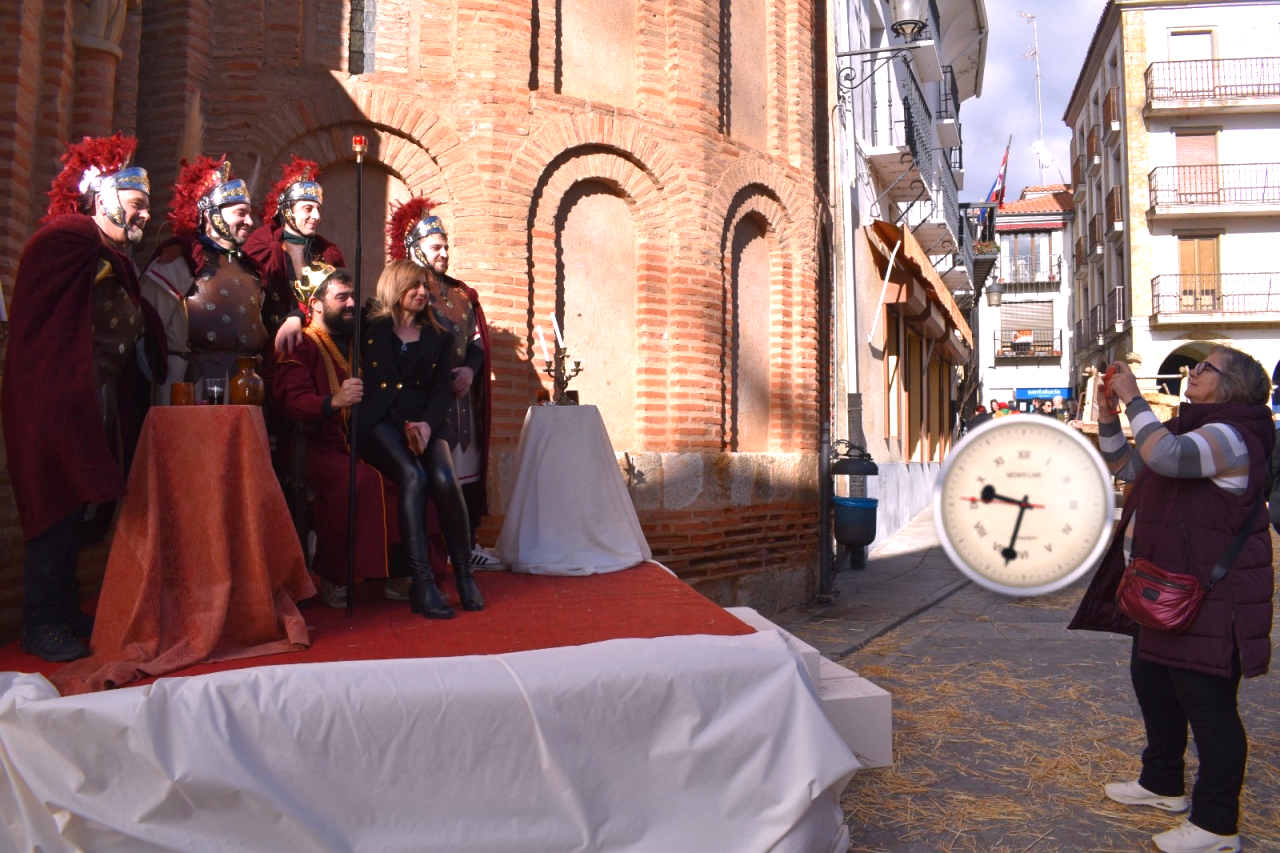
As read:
{"hour": 9, "minute": 32, "second": 46}
